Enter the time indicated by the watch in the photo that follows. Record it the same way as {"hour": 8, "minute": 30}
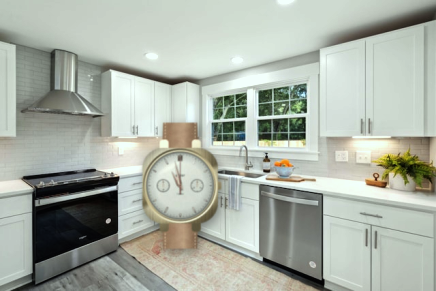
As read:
{"hour": 10, "minute": 58}
